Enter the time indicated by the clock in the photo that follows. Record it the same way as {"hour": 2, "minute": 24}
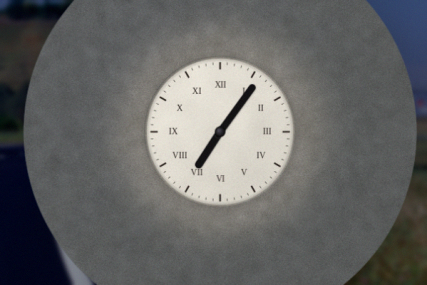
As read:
{"hour": 7, "minute": 6}
